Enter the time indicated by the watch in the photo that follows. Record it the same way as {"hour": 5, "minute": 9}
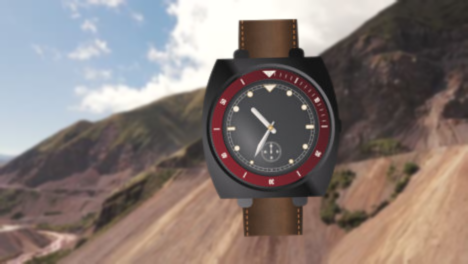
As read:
{"hour": 10, "minute": 35}
